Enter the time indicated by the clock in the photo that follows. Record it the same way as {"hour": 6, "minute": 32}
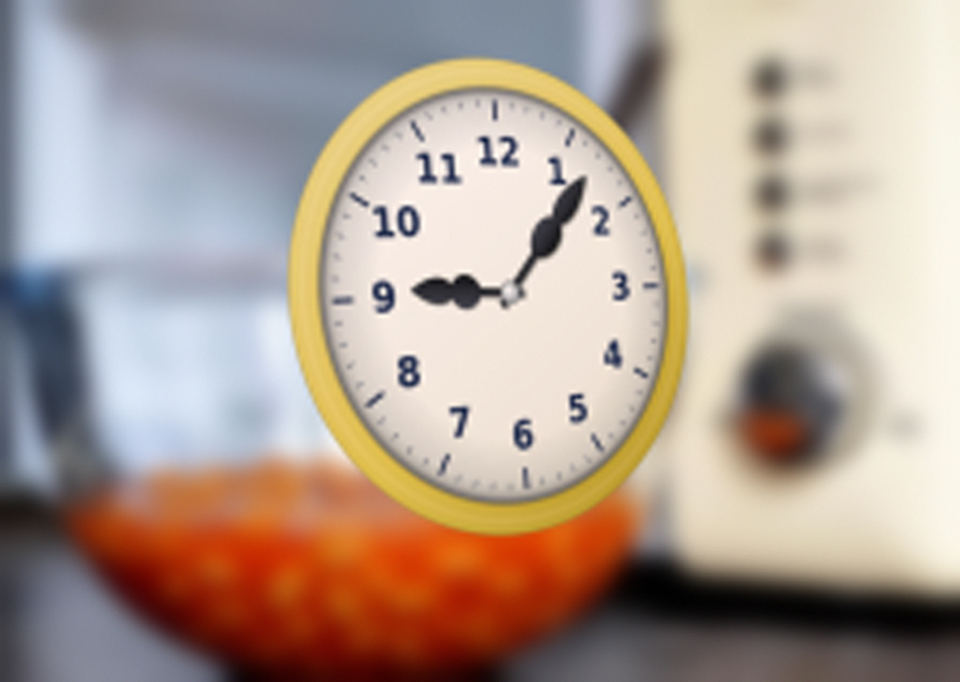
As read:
{"hour": 9, "minute": 7}
